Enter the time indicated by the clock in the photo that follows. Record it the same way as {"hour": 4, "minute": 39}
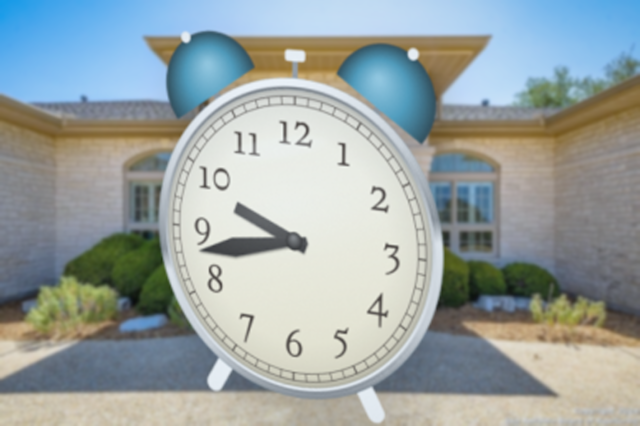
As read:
{"hour": 9, "minute": 43}
